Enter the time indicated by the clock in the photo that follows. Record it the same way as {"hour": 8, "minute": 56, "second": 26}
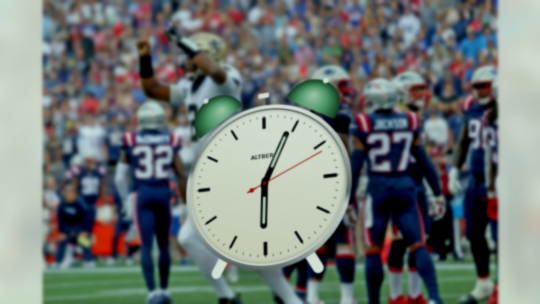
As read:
{"hour": 6, "minute": 4, "second": 11}
